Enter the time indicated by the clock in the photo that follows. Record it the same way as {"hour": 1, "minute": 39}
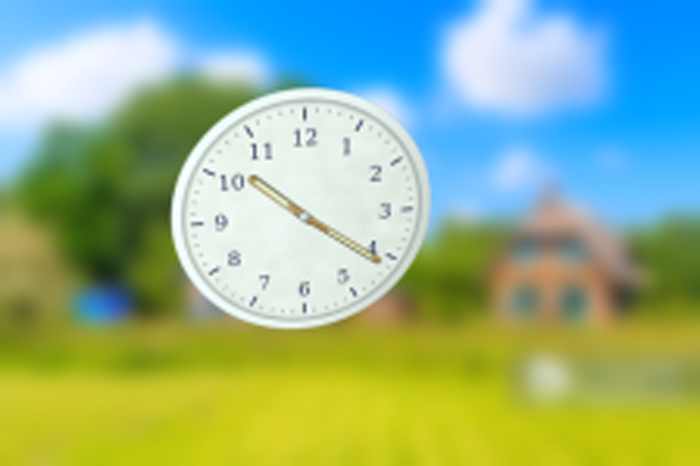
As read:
{"hour": 10, "minute": 21}
